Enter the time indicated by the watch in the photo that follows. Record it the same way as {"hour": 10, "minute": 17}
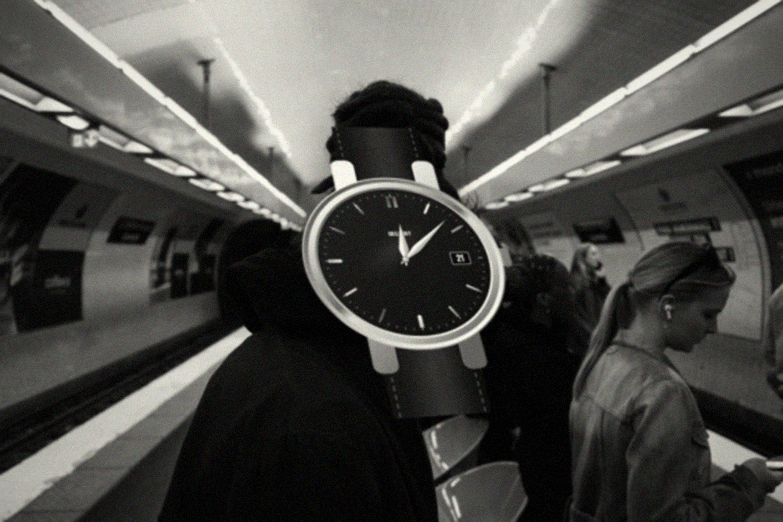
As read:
{"hour": 12, "minute": 8}
